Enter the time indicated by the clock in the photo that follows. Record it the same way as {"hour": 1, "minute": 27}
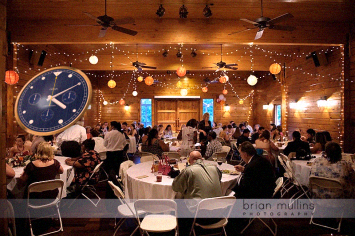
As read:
{"hour": 4, "minute": 10}
